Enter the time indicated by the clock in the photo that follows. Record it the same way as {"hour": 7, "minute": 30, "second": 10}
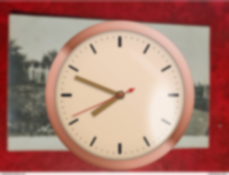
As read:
{"hour": 7, "minute": 48, "second": 41}
